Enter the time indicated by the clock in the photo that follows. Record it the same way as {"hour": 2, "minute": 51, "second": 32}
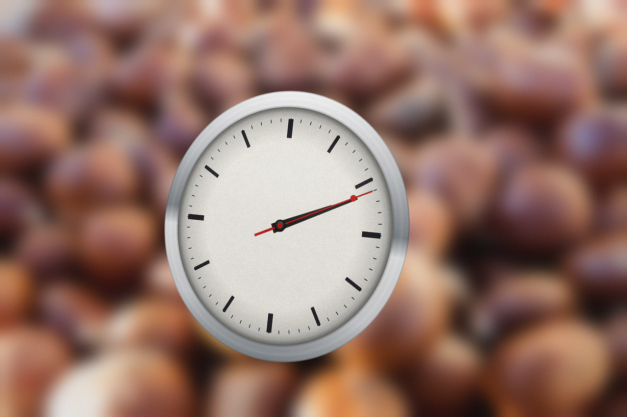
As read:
{"hour": 2, "minute": 11, "second": 11}
